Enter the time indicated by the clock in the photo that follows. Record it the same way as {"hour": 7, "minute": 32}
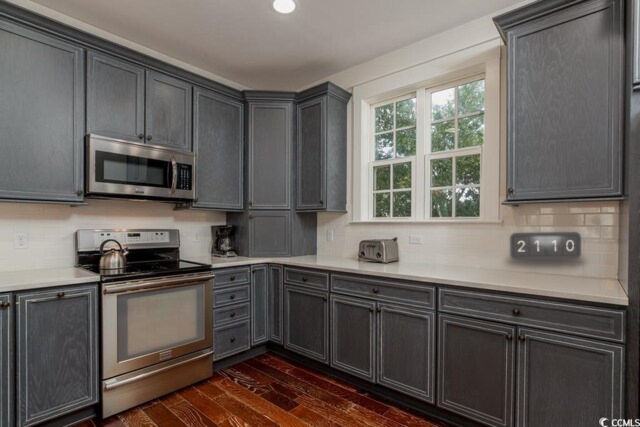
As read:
{"hour": 21, "minute": 10}
